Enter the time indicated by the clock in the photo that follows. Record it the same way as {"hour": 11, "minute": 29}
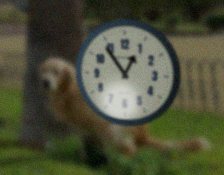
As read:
{"hour": 12, "minute": 54}
